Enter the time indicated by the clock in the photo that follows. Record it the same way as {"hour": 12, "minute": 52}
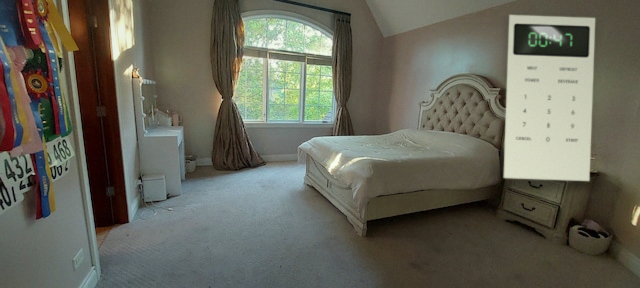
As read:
{"hour": 0, "minute": 47}
